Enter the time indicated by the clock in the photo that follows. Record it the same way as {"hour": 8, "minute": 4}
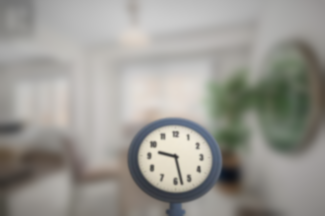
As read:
{"hour": 9, "minute": 28}
